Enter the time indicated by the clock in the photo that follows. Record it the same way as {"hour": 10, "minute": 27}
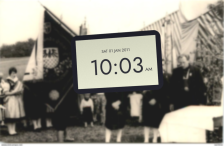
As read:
{"hour": 10, "minute": 3}
